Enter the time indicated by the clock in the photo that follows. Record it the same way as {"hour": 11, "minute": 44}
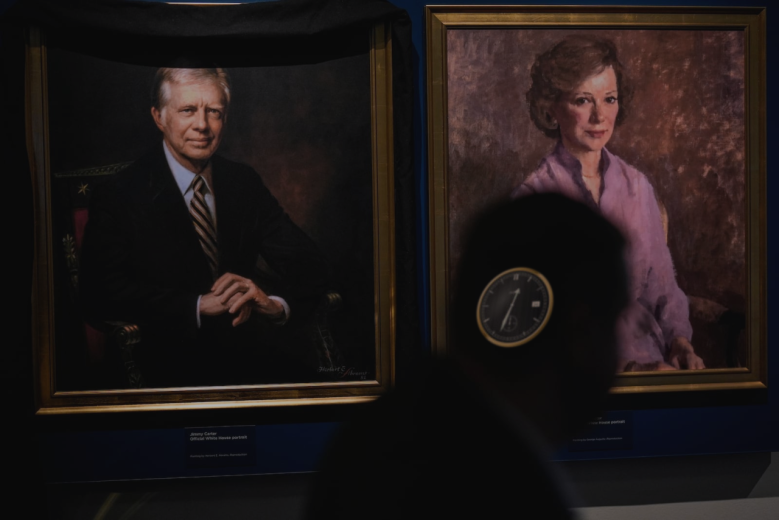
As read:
{"hour": 12, "minute": 33}
